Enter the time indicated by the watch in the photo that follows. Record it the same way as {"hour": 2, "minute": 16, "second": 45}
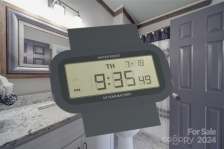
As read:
{"hour": 9, "minute": 35, "second": 49}
